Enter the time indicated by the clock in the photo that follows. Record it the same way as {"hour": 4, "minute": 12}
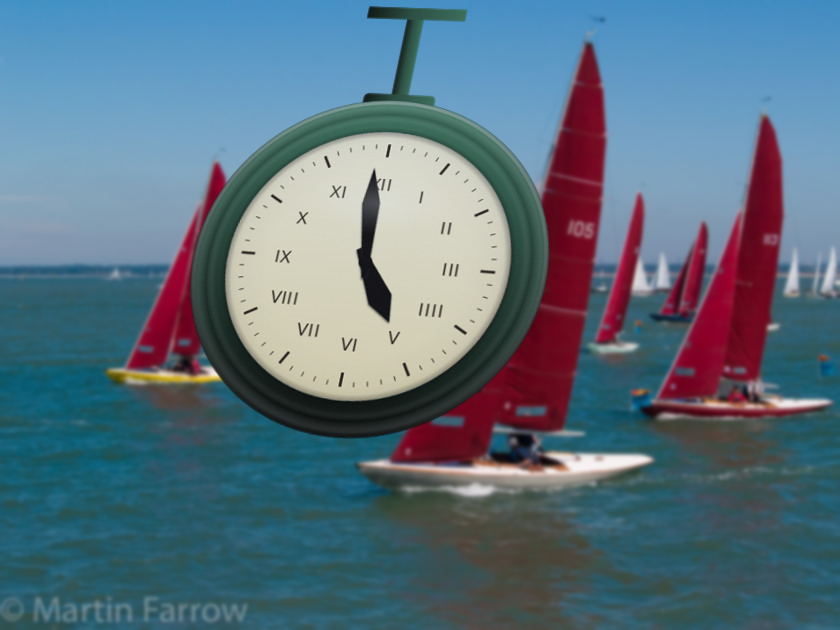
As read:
{"hour": 4, "minute": 59}
